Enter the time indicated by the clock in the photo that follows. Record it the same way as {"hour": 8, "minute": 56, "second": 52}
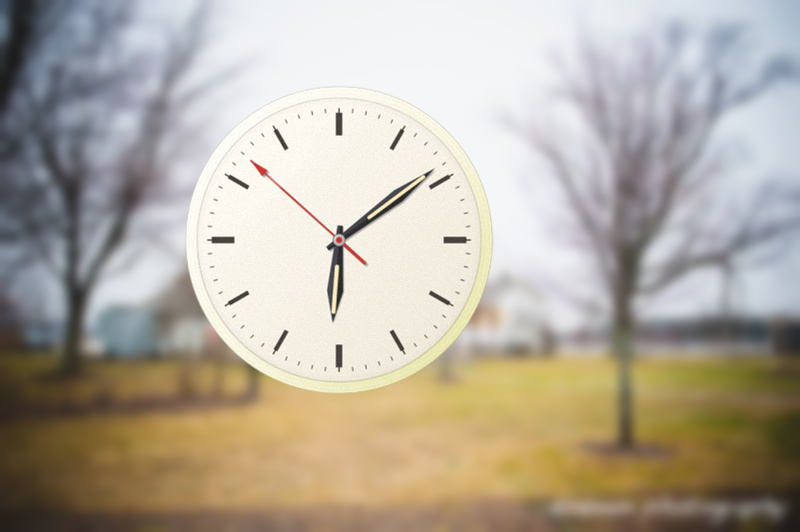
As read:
{"hour": 6, "minute": 8, "second": 52}
